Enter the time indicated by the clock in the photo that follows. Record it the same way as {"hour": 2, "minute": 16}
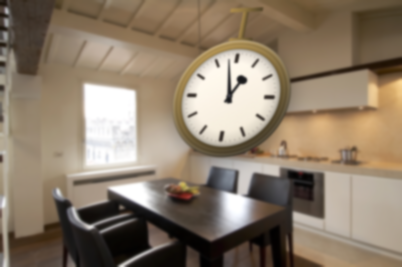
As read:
{"hour": 12, "minute": 58}
